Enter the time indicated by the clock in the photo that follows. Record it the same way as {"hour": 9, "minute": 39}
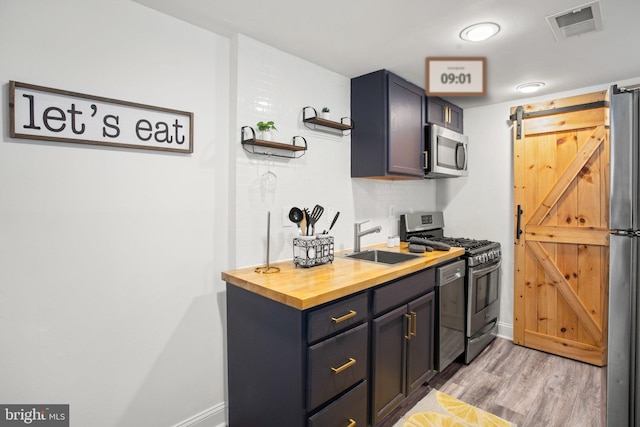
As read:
{"hour": 9, "minute": 1}
